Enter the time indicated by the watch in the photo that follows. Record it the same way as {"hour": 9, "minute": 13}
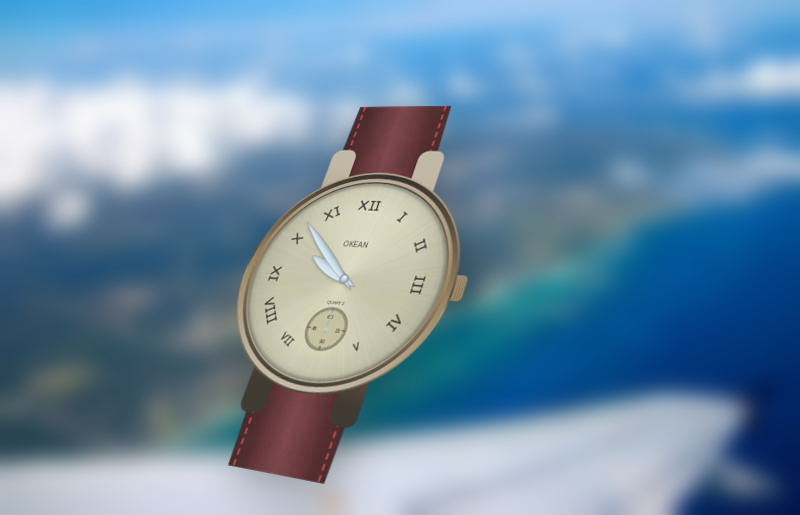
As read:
{"hour": 9, "minute": 52}
